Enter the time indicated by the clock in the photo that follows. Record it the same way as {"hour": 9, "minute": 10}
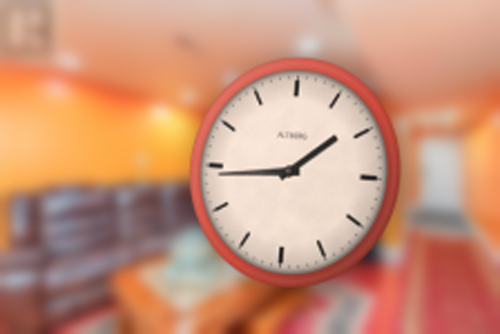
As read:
{"hour": 1, "minute": 44}
